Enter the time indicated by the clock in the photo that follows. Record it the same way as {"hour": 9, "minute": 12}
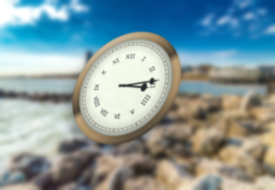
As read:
{"hour": 3, "minute": 14}
